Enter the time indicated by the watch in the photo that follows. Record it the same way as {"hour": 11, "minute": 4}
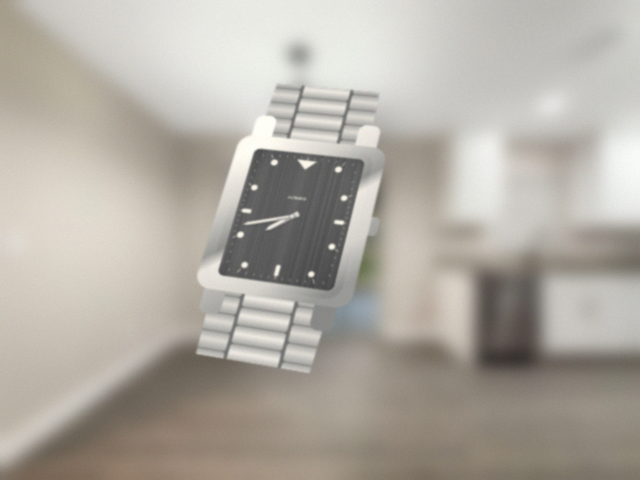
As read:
{"hour": 7, "minute": 42}
